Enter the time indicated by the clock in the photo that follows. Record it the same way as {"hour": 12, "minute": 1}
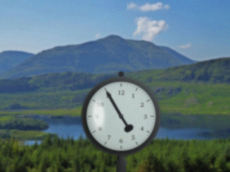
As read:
{"hour": 4, "minute": 55}
